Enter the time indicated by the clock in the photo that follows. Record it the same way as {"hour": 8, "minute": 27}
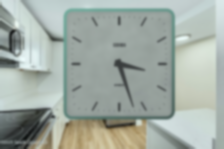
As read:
{"hour": 3, "minute": 27}
